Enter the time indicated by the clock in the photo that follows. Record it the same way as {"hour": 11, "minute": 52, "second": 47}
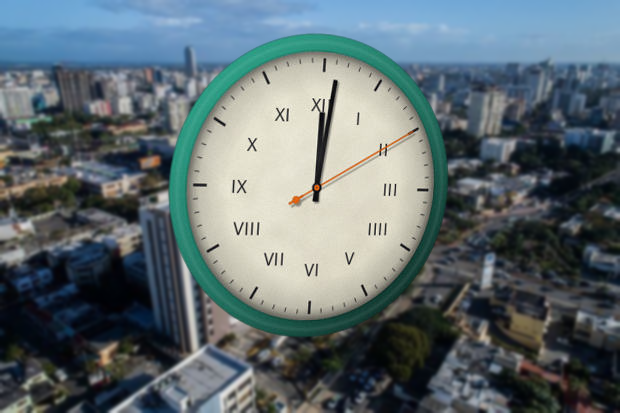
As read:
{"hour": 12, "minute": 1, "second": 10}
